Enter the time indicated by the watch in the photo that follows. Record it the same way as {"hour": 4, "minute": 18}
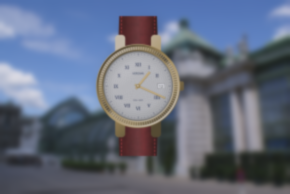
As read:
{"hour": 1, "minute": 19}
